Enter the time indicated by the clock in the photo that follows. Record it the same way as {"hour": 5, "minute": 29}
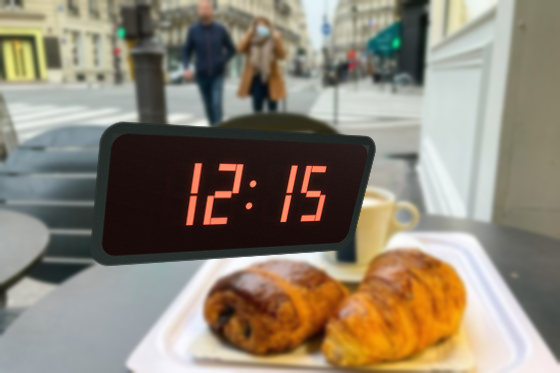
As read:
{"hour": 12, "minute": 15}
